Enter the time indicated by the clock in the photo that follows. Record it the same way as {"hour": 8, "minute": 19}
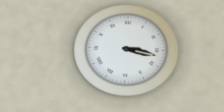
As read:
{"hour": 3, "minute": 17}
